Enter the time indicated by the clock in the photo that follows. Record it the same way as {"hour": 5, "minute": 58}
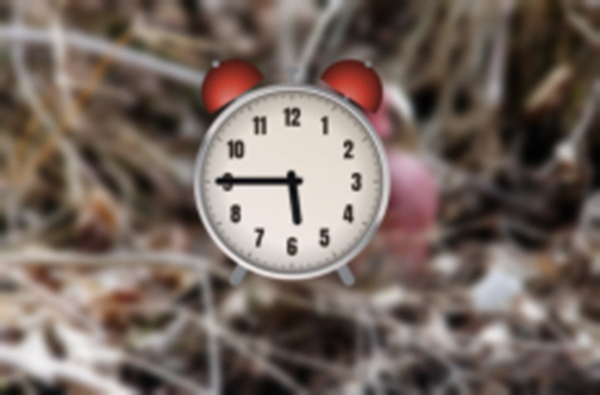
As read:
{"hour": 5, "minute": 45}
